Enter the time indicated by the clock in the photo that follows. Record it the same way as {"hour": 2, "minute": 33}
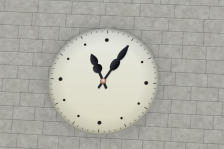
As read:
{"hour": 11, "minute": 5}
